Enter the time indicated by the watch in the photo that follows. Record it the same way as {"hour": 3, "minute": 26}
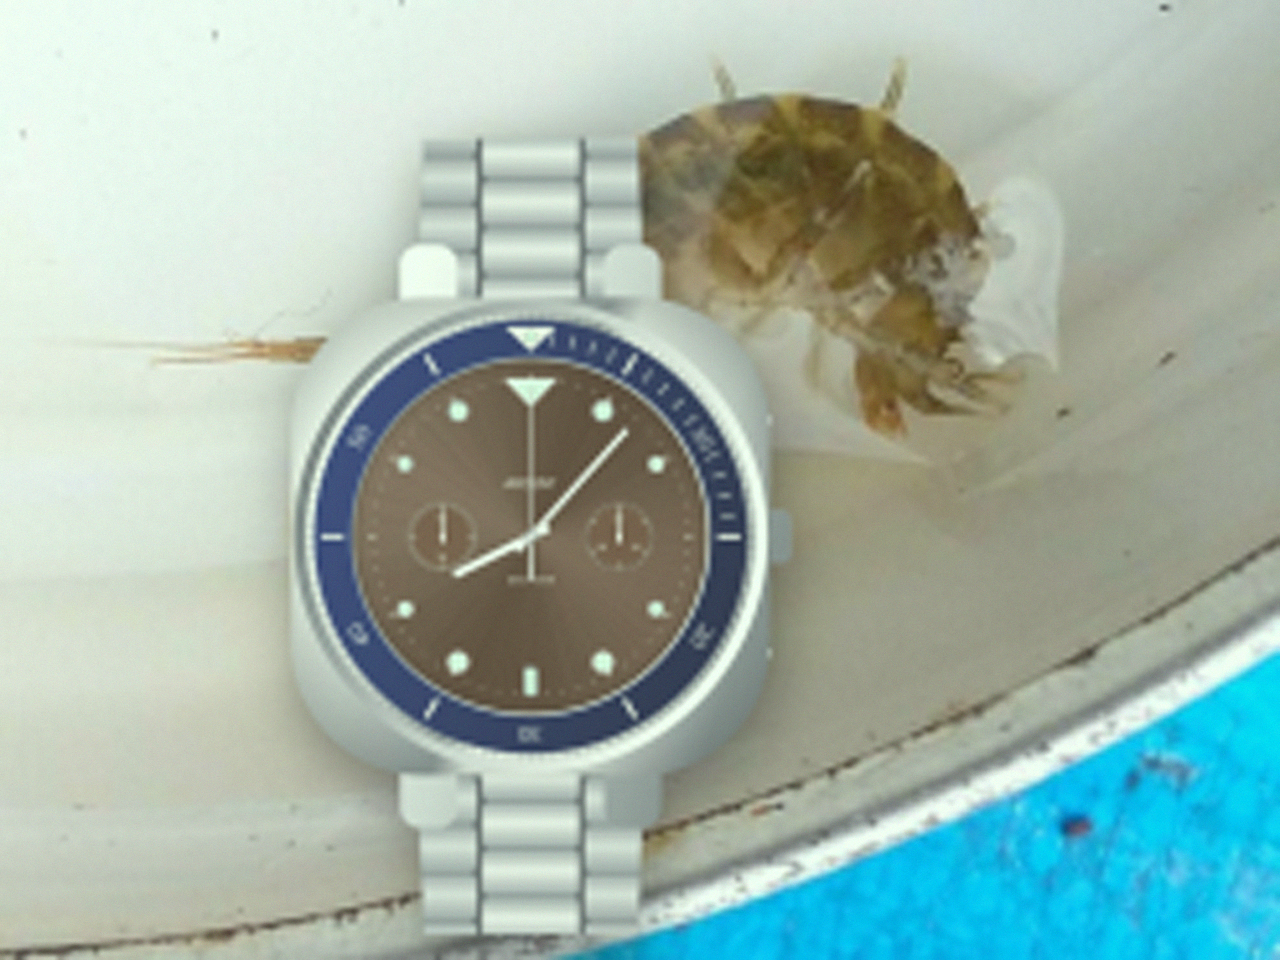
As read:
{"hour": 8, "minute": 7}
